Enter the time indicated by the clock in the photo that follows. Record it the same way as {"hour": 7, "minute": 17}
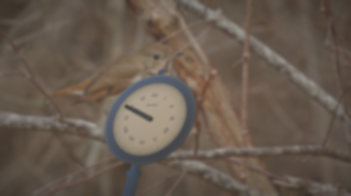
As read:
{"hour": 9, "minute": 49}
